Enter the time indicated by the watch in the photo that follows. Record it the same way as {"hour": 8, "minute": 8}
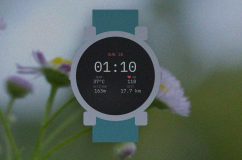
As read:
{"hour": 1, "minute": 10}
